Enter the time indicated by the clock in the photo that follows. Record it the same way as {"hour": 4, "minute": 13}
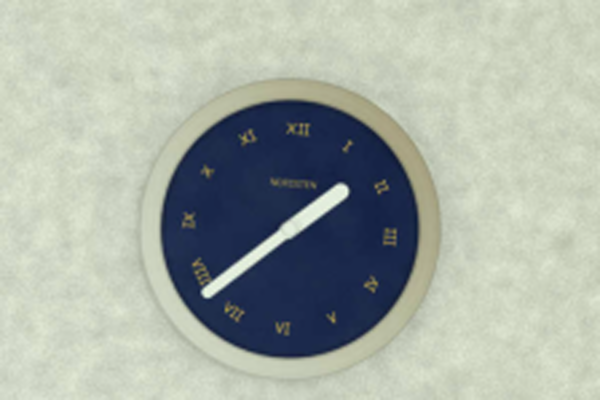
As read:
{"hour": 1, "minute": 38}
